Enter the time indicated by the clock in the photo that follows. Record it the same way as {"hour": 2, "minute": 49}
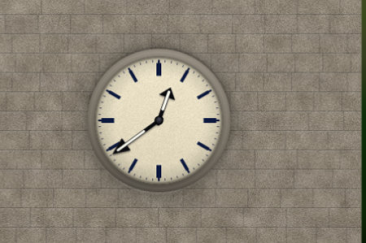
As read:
{"hour": 12, "minute": 39}
